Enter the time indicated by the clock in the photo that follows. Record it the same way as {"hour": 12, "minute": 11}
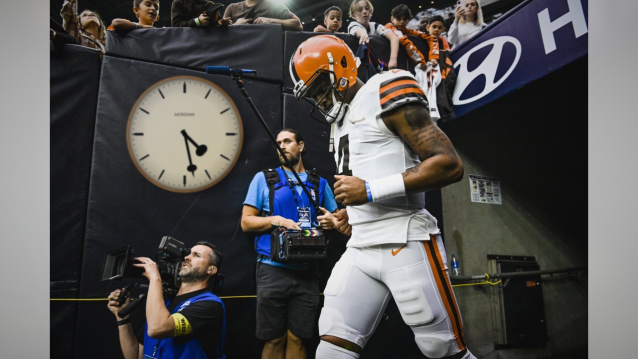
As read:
{"hour": 4, "minute": 28}
